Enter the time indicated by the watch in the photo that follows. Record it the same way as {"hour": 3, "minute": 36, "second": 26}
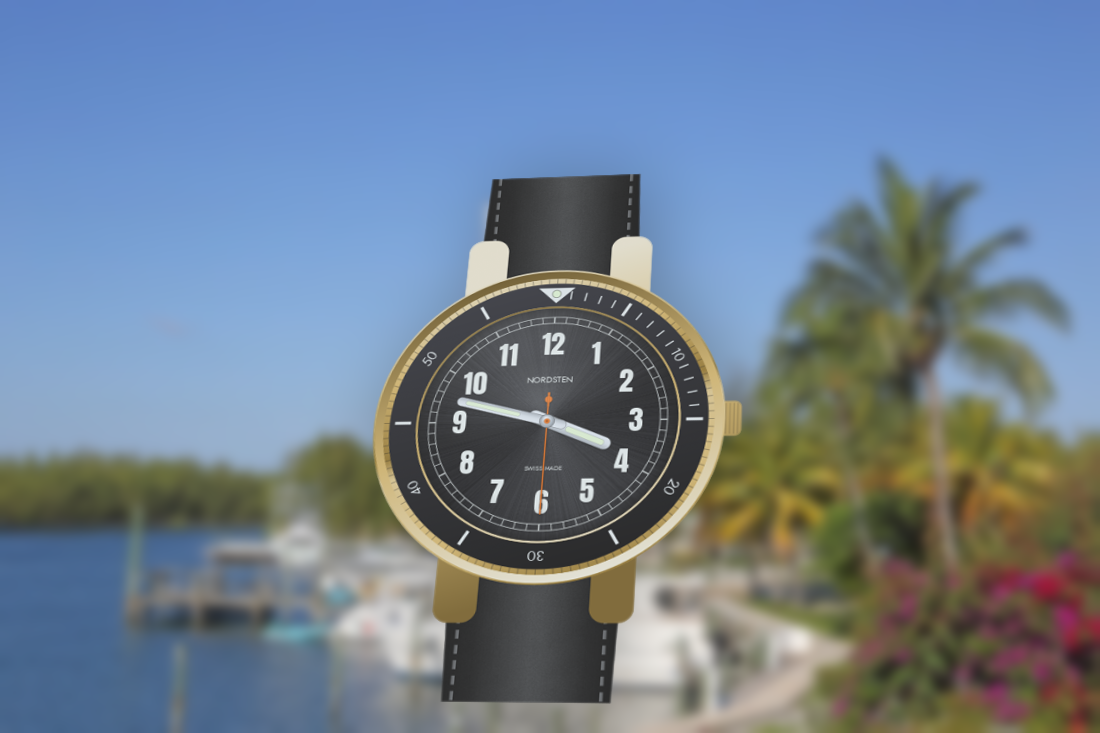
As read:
{"hour": 3, "minute": 47, "second": 30}
